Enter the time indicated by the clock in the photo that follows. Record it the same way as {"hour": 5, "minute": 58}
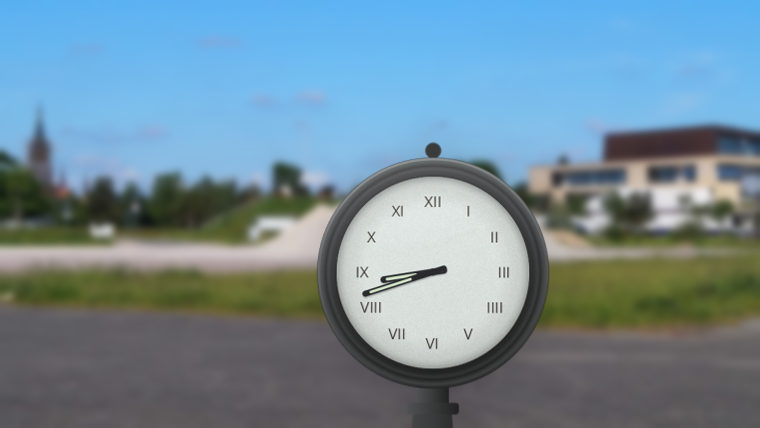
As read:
{"hour": 8, "minute": 42}
